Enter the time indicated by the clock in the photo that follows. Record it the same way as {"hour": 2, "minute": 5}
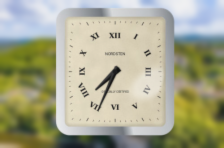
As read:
{"hour": 7, "minute": 34}
